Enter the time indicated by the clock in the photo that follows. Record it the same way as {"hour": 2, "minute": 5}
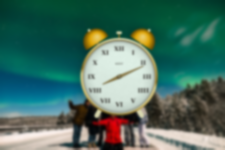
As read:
{"hour": 8, "minute": 11}
